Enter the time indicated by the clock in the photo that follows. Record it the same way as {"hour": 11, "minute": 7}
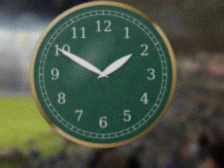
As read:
{"hour": 1, "minute": 50}
